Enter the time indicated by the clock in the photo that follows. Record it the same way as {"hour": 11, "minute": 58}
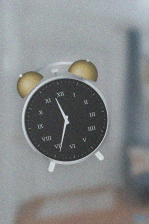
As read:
{"hour": 11, "minute": 34}
